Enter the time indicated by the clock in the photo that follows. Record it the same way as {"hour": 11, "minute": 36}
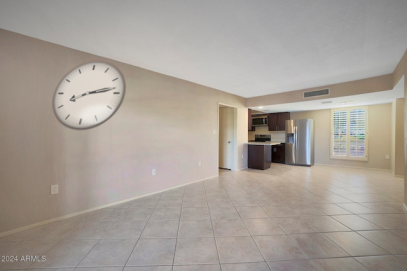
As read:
{"hour": 8, "minute": 13}
